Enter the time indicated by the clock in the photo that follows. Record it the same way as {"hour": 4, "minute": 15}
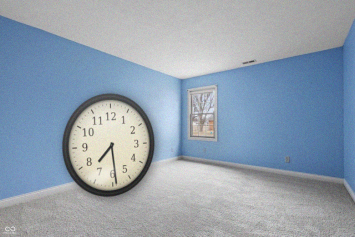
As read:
{"hour": 7, "minute": 29}
